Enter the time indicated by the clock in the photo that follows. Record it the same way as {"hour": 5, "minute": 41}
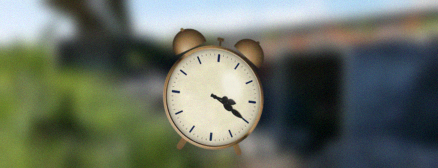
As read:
{"hour": 3, "minute": 20}
